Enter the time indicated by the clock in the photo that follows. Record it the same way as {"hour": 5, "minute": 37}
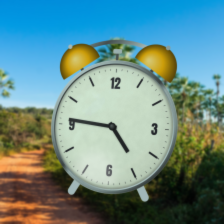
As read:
{"hour": 4, "minute": 46}
